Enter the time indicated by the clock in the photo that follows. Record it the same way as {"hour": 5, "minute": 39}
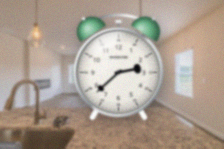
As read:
{"hour": 2, "minute": 38}
